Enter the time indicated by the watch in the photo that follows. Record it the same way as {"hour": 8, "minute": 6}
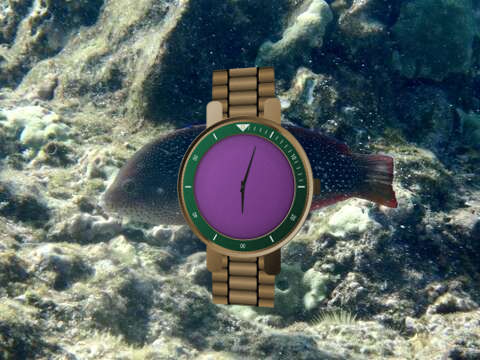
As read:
{"hour": 6, "minute": 3}
